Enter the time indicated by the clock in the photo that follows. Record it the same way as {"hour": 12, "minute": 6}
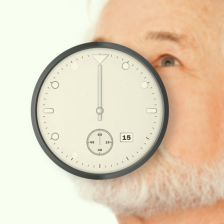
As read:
{"hour": 12, "minute": 0}
